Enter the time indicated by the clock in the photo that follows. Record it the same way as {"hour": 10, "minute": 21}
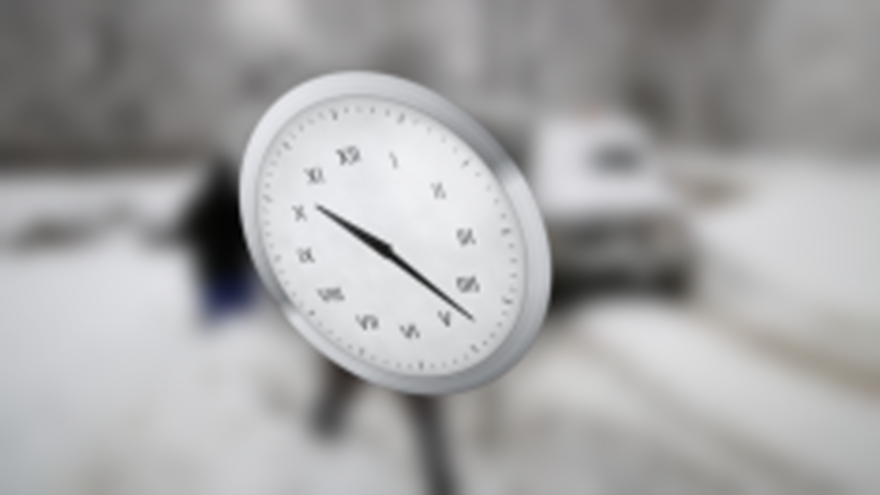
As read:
{"hour": 10, "minute": 23}
